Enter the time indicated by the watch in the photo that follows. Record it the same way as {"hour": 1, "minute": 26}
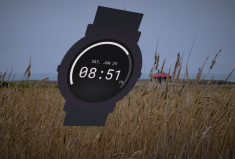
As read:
{"hour": 8, "minute": 51}
